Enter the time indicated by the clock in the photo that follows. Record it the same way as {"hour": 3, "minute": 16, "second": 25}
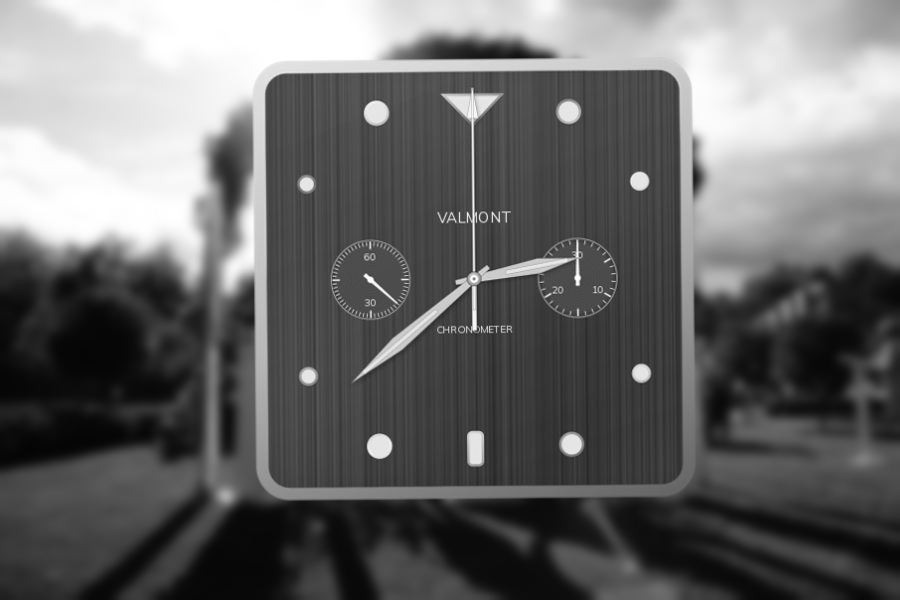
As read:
{"hour": 2, "minute": 38, "second": 22}
